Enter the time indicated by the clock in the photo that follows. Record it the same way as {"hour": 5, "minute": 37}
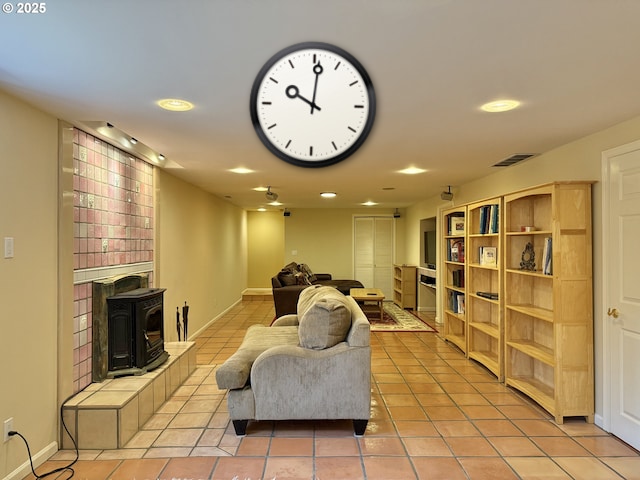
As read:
{"hour": 10, "minute": 1}
